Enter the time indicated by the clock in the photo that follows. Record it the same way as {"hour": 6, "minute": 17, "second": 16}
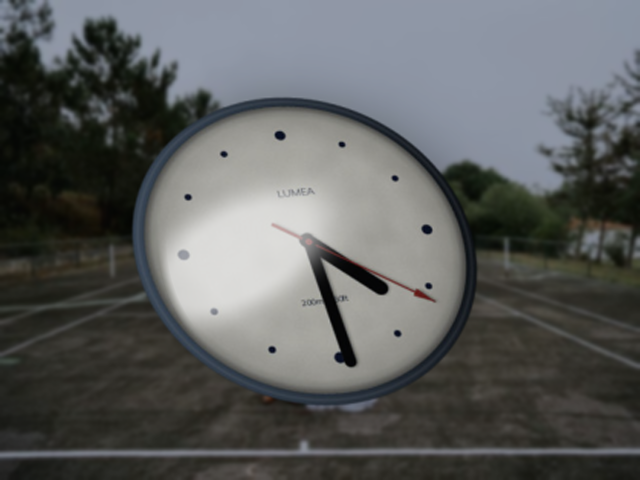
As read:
{"hour": 4, "minute": 29, "second": 21}
